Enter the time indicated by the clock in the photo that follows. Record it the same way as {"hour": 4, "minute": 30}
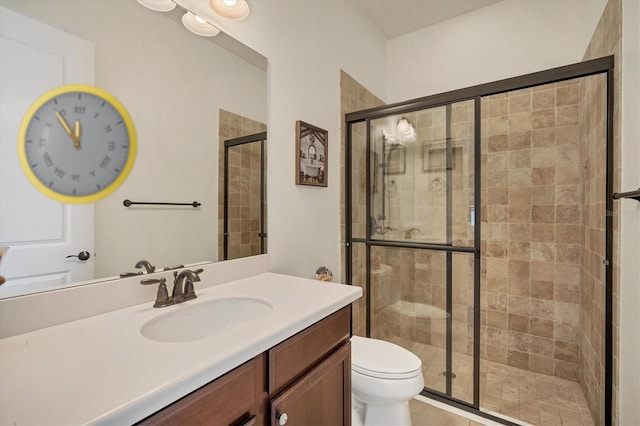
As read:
{"hour": 11, "minute": 54}
